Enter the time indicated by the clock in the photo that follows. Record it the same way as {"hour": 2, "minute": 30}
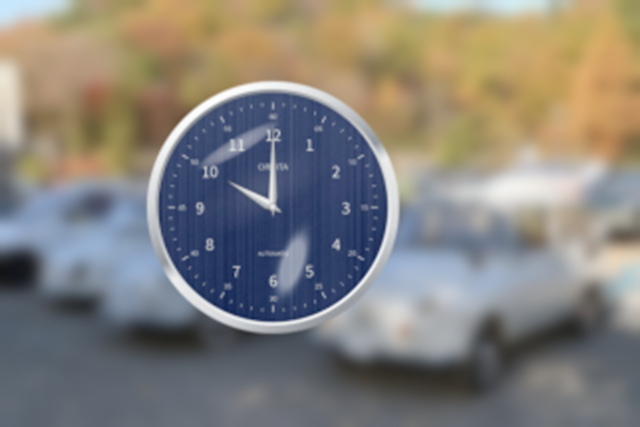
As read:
{"hour": 10, "minute": 0}
